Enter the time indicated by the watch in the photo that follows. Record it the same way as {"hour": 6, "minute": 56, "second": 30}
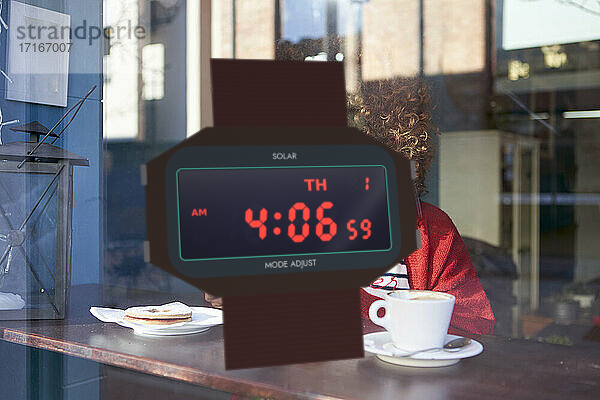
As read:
{"hour": 4, "minute": 6, "second": 59}
